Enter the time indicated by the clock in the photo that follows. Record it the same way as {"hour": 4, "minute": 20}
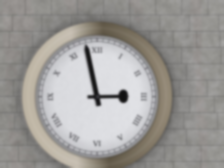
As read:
{"hour": 2, "minute": 58}
